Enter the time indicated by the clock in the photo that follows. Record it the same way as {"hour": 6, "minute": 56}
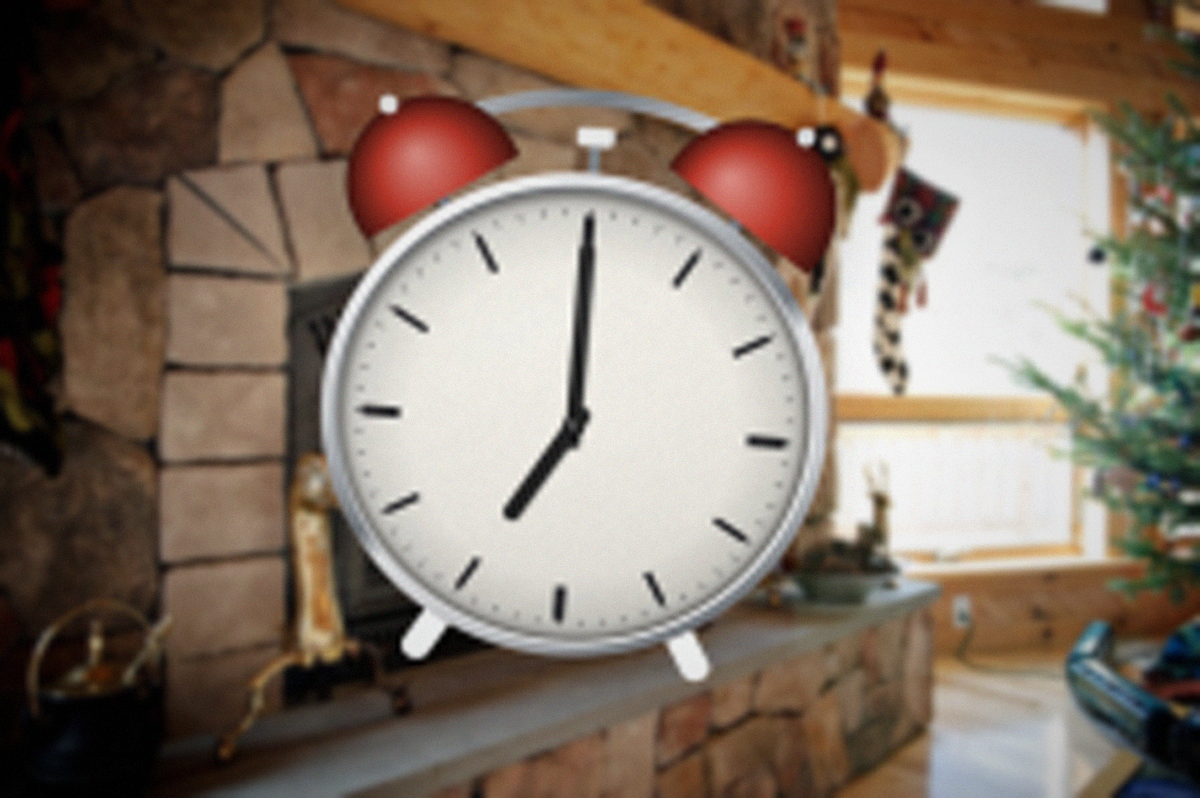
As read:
{"hour": 7, "minute": 0}
